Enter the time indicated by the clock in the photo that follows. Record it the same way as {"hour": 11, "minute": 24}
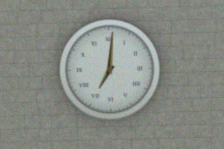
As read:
{"hour": 7, "minute": 1}
